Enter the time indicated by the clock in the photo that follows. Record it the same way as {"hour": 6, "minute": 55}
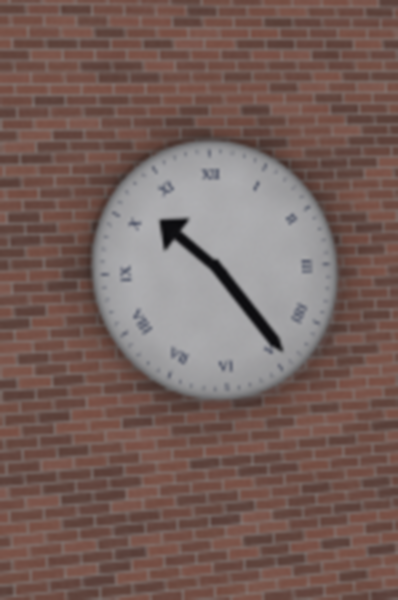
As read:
{"hour": 10, "minute": 24}
